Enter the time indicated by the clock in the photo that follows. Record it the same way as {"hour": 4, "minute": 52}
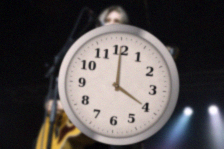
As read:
{"hour": 4, "minute": 0}
